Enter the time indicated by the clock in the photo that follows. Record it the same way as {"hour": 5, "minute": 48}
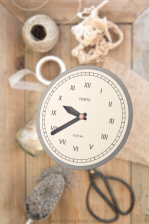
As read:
{"hour": 9, "minute": 39}
